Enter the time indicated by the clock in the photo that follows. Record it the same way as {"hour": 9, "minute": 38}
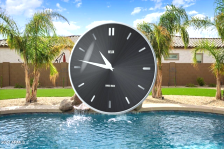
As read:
{"hour": 10, "minute": 47}
